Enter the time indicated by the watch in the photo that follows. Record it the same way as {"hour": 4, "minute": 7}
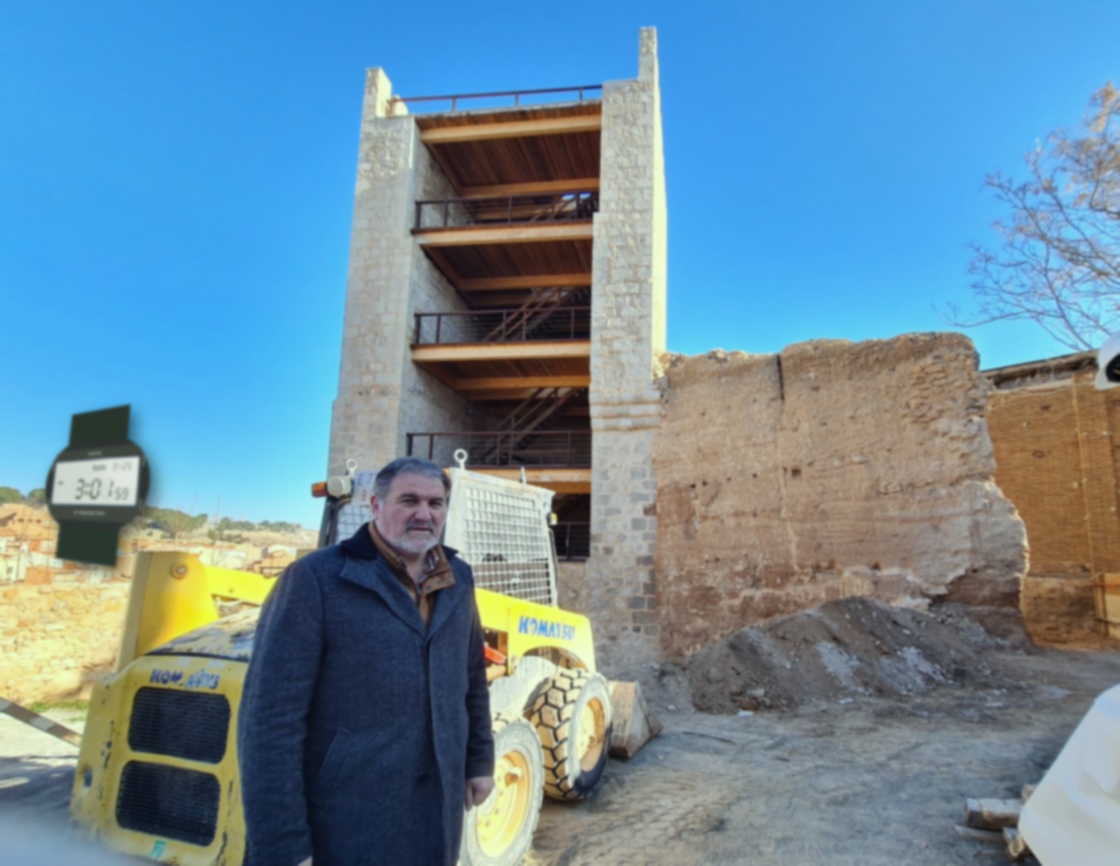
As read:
{"hour": 3, "minute": 1}
